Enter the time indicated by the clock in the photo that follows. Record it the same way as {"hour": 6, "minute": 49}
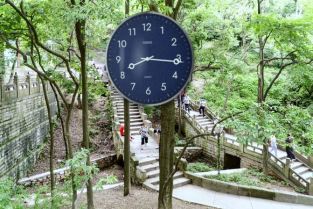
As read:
{"hour": 8, "minute": 16}
